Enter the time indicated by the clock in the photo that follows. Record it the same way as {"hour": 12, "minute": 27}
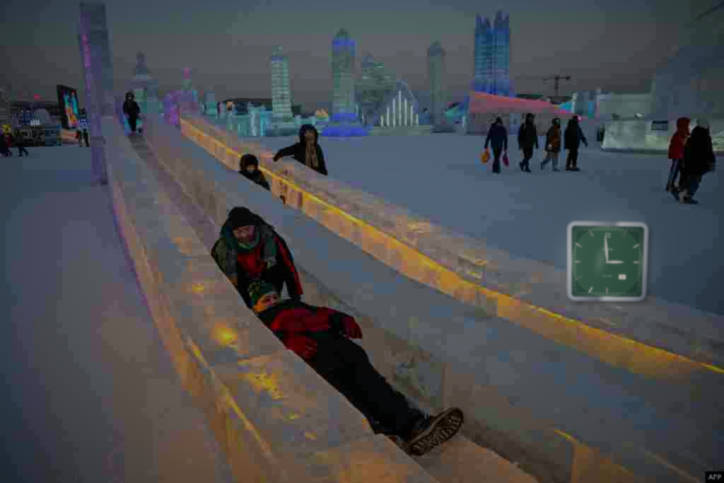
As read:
{"hour": 2, "minute": 59}
